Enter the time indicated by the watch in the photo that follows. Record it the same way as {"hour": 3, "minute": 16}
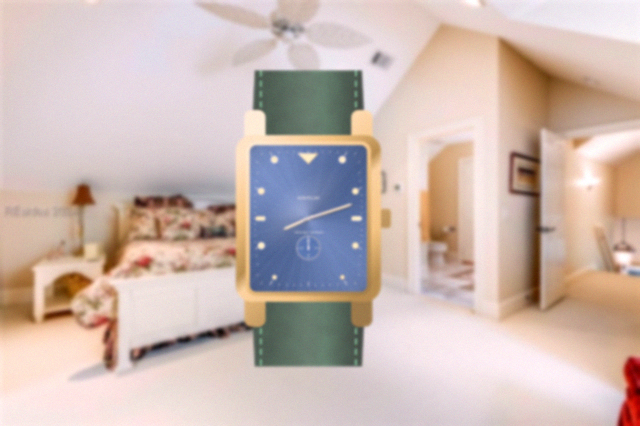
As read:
{"hour": 8, "minute": 12}
